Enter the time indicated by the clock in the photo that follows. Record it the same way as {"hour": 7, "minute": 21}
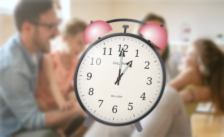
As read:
{"hour": 1, "minute": 0}
